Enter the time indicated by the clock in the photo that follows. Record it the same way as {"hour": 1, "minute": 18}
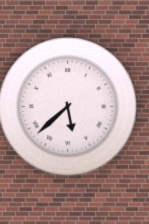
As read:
{"hour": 5, "minute": 38}
